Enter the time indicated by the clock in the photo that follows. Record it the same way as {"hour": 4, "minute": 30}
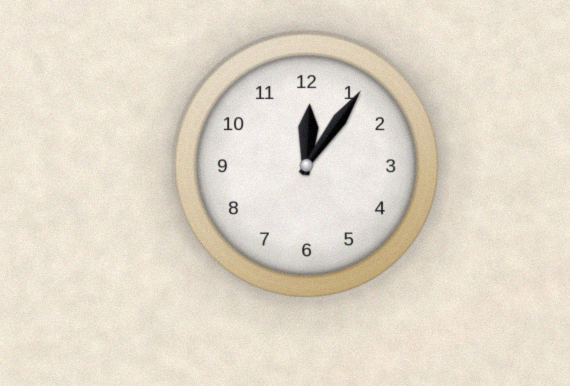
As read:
{"hour": 12, "minute": 6}
